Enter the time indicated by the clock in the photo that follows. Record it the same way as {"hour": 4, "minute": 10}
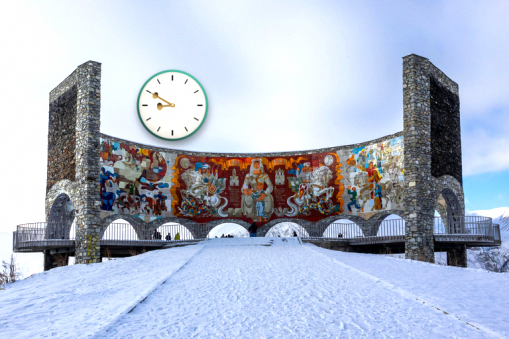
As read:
{"hour": 8, "minute": 50}
